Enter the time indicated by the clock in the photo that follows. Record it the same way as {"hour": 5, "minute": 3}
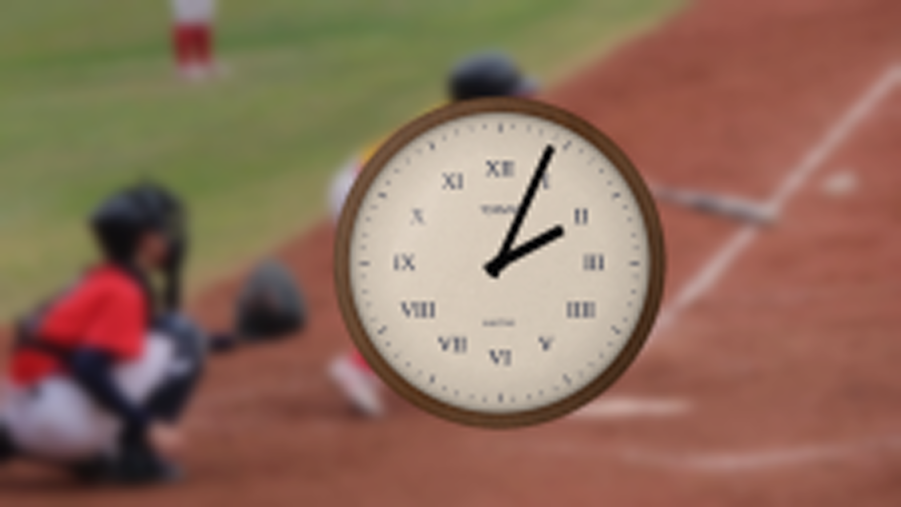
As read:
{"hour": 2, "minute": 4}
